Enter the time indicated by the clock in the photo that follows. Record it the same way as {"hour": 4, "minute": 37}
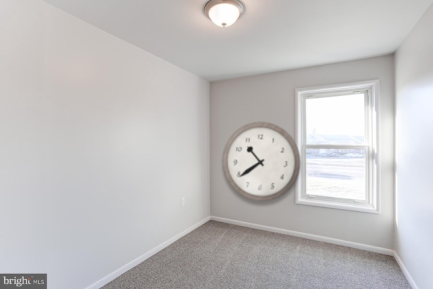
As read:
{"hour": 10, "minute": 39}
